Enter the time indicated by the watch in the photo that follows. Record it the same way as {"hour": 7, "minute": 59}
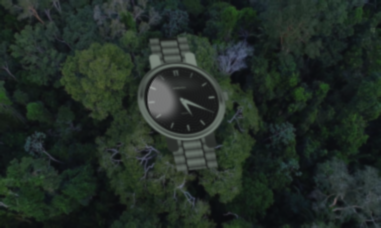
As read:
{"hour": 5, "minute": 20}
